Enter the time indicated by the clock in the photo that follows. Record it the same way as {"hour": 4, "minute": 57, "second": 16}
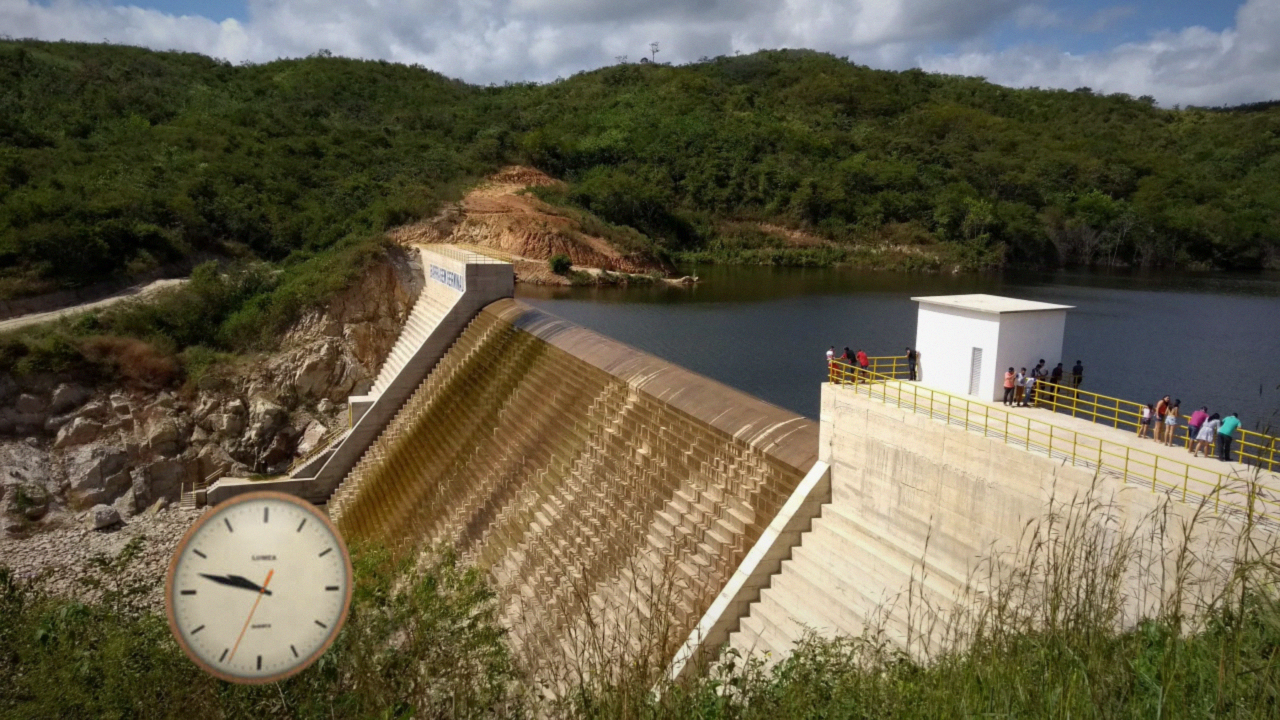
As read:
{"hour": 9, "minute": 47, "second": 34}
